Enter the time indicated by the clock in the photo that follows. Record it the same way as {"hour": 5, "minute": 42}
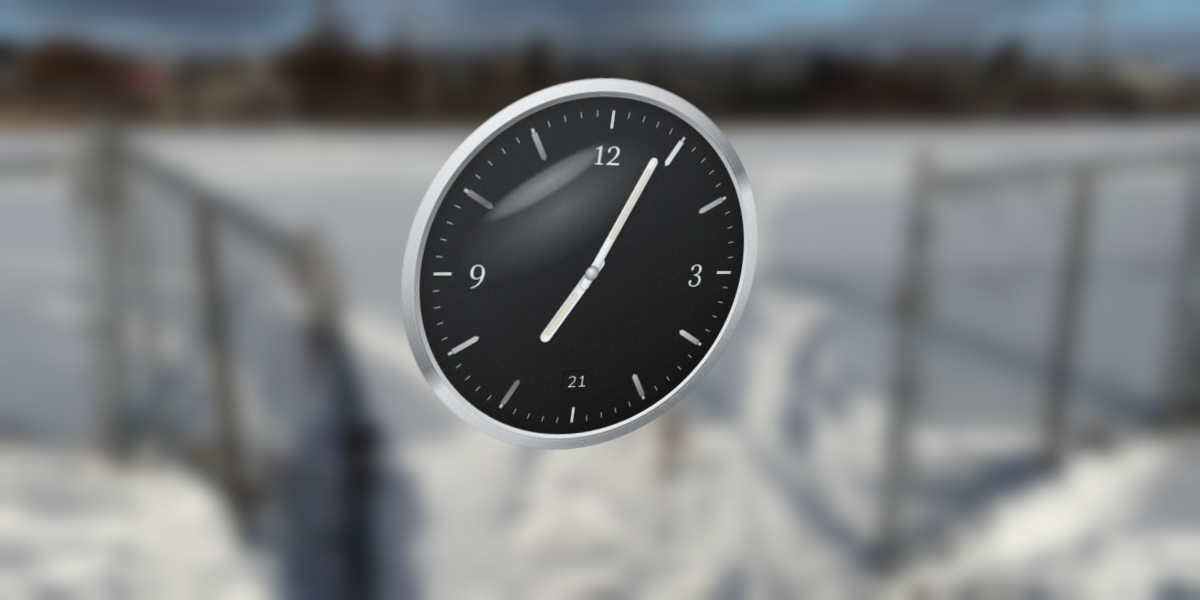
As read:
{"hour": 7, "minute": 4}
